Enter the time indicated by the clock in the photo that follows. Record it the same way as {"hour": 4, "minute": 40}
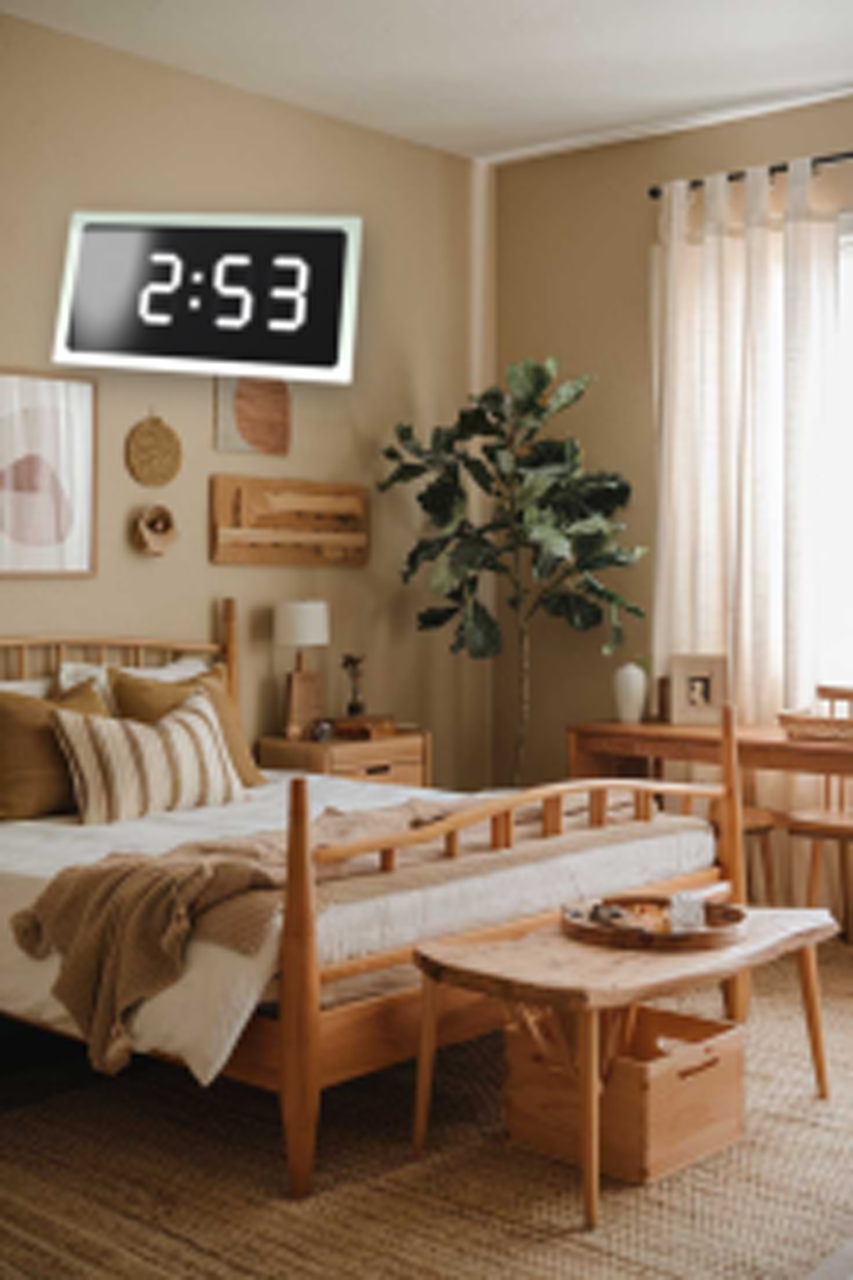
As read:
{"hour": 2, "minute": 53}
